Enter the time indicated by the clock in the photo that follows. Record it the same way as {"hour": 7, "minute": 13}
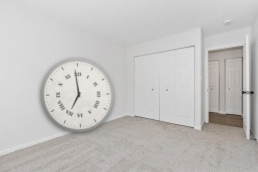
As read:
{"hour": 6, "minute": 59}
